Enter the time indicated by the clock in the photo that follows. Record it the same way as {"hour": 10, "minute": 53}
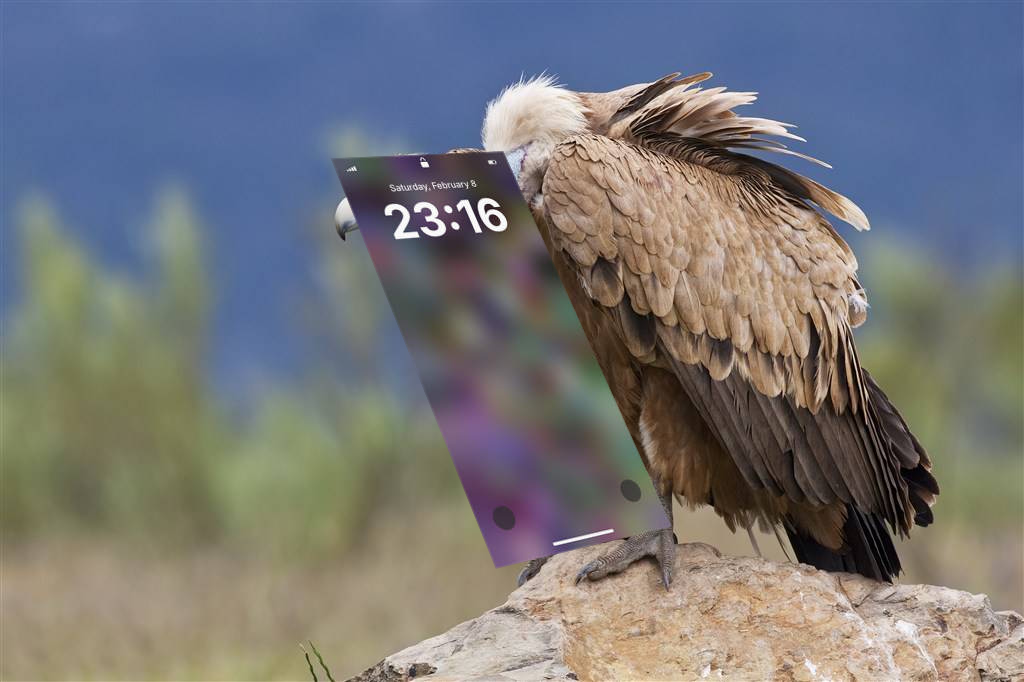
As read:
{"hour": 23, "minute": 16}
